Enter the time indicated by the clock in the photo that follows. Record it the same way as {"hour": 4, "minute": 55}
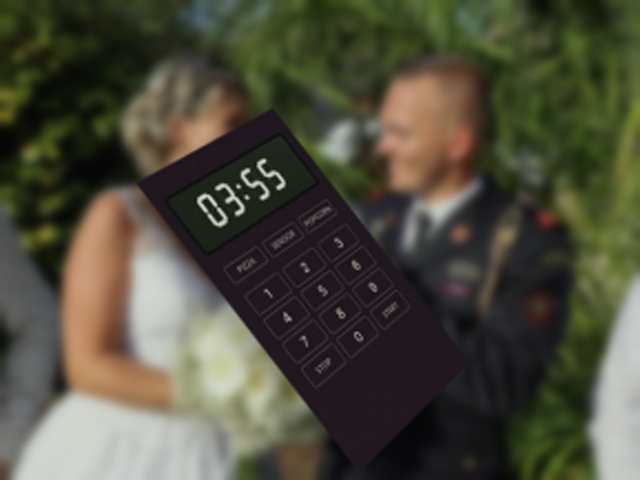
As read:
{"hour": 3, "minute": 55}
